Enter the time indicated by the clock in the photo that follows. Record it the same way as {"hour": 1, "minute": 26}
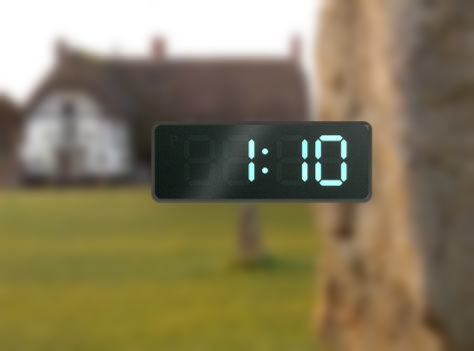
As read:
{"hour": 1, "minute": 10}
